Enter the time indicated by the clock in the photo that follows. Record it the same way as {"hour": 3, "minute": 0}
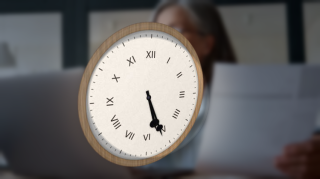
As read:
{"hour": 5, "minute": 26}
